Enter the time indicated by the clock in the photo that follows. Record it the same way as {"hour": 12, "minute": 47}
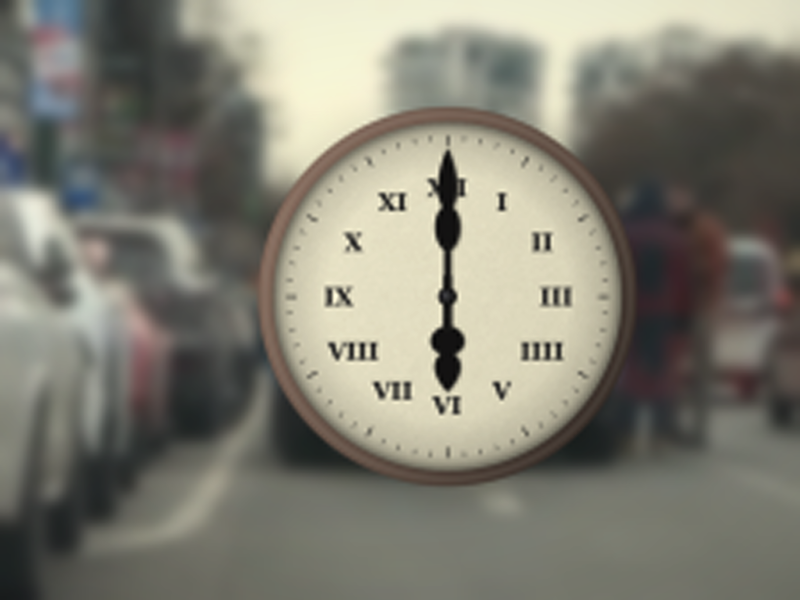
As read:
{"hour": 6, "minute": 0}
